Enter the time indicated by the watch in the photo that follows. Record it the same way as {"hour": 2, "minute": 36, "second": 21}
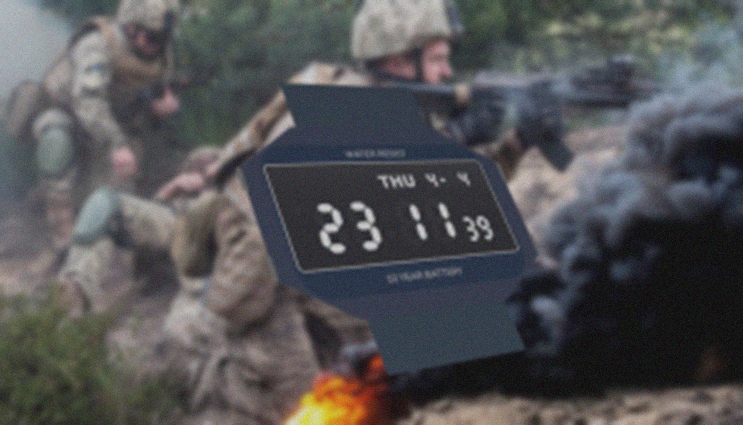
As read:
{"hour": 23, "minute": 11, "second": 39}
